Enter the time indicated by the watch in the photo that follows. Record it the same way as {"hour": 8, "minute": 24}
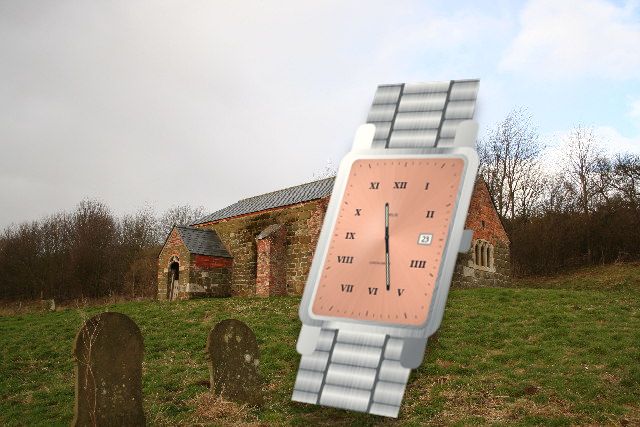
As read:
{"hour": 11, "minute": 27}
